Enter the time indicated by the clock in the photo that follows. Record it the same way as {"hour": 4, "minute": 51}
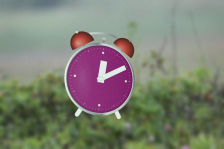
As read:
{"hour": 12, "minute": 10}
